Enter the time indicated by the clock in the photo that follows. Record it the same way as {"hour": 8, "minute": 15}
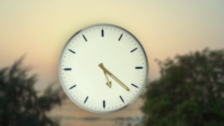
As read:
{"hour": 5, "minute": 22}
